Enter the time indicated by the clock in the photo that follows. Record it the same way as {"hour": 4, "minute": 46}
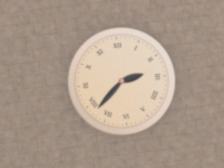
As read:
{"hour": 2, "minute": 38}
